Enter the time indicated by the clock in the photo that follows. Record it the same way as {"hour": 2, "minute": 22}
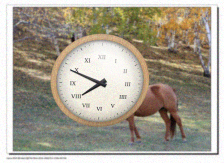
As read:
{"hour": 7, "minute": 49}
